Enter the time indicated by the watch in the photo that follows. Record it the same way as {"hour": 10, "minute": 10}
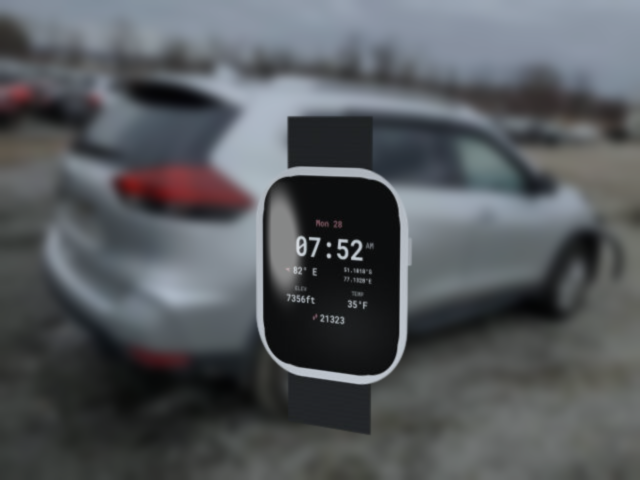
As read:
{"hour": 7, "minute": 52}
